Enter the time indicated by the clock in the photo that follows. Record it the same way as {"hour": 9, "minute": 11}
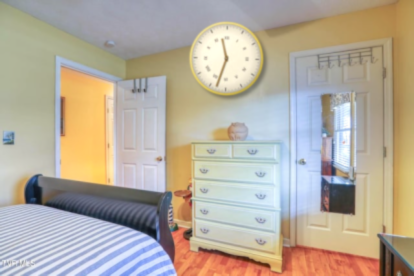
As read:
{"hour": 11, "minute": 33}
